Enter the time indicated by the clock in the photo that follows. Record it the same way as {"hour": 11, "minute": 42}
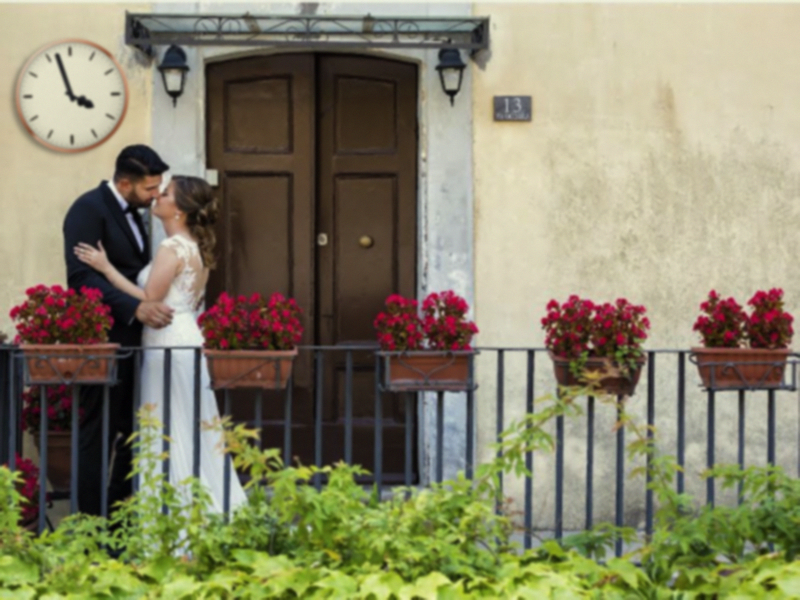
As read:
{"hour": 3, "minute": 57}
